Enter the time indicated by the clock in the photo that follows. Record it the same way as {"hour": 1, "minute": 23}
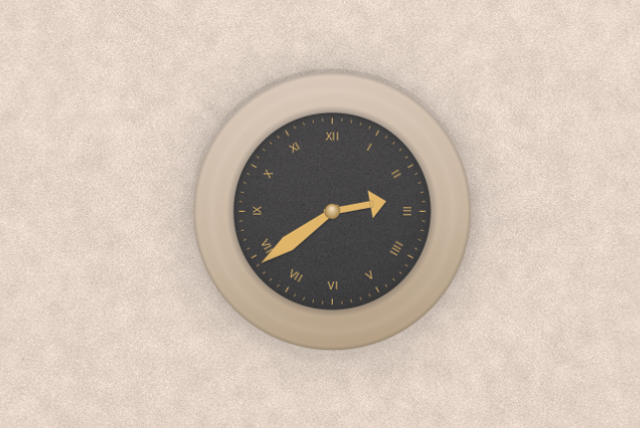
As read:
{"hour": 2, "minute": 39}
